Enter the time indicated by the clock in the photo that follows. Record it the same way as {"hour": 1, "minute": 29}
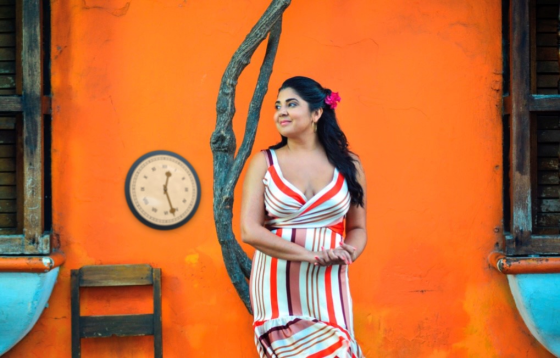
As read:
{"hour": 12, "minute": 27}
